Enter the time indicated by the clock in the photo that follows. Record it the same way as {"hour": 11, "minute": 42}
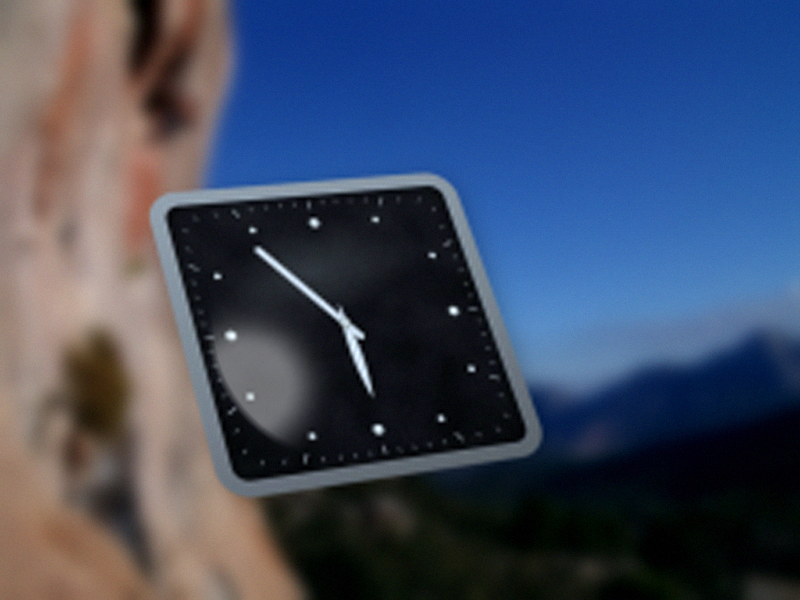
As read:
{"hour": 5, "minute": 54}
